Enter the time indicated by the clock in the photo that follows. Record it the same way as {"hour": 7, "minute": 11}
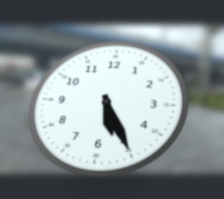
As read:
{"hour": 5, "minute": 25}
